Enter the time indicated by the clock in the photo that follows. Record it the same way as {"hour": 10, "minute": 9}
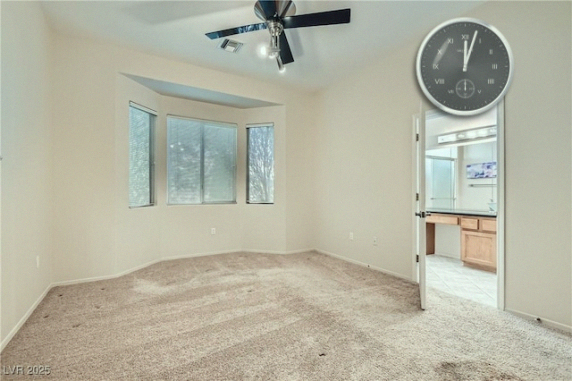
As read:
{"hour": 12, "minute": 3}
